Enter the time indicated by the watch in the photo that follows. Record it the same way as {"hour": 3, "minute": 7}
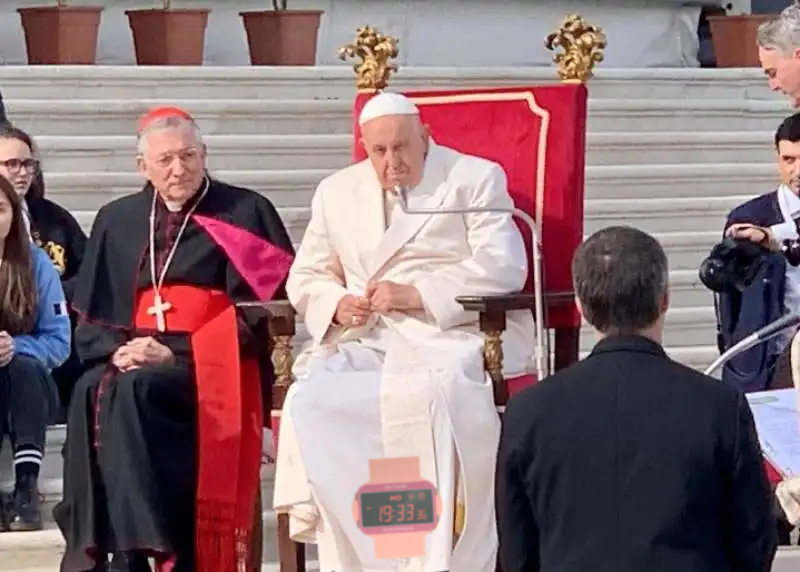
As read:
{"hour": 19, "minute": 33}
